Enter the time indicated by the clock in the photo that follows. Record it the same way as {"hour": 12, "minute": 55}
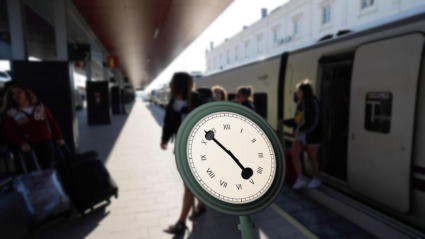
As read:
{"hour": 4, "minute": 53}
